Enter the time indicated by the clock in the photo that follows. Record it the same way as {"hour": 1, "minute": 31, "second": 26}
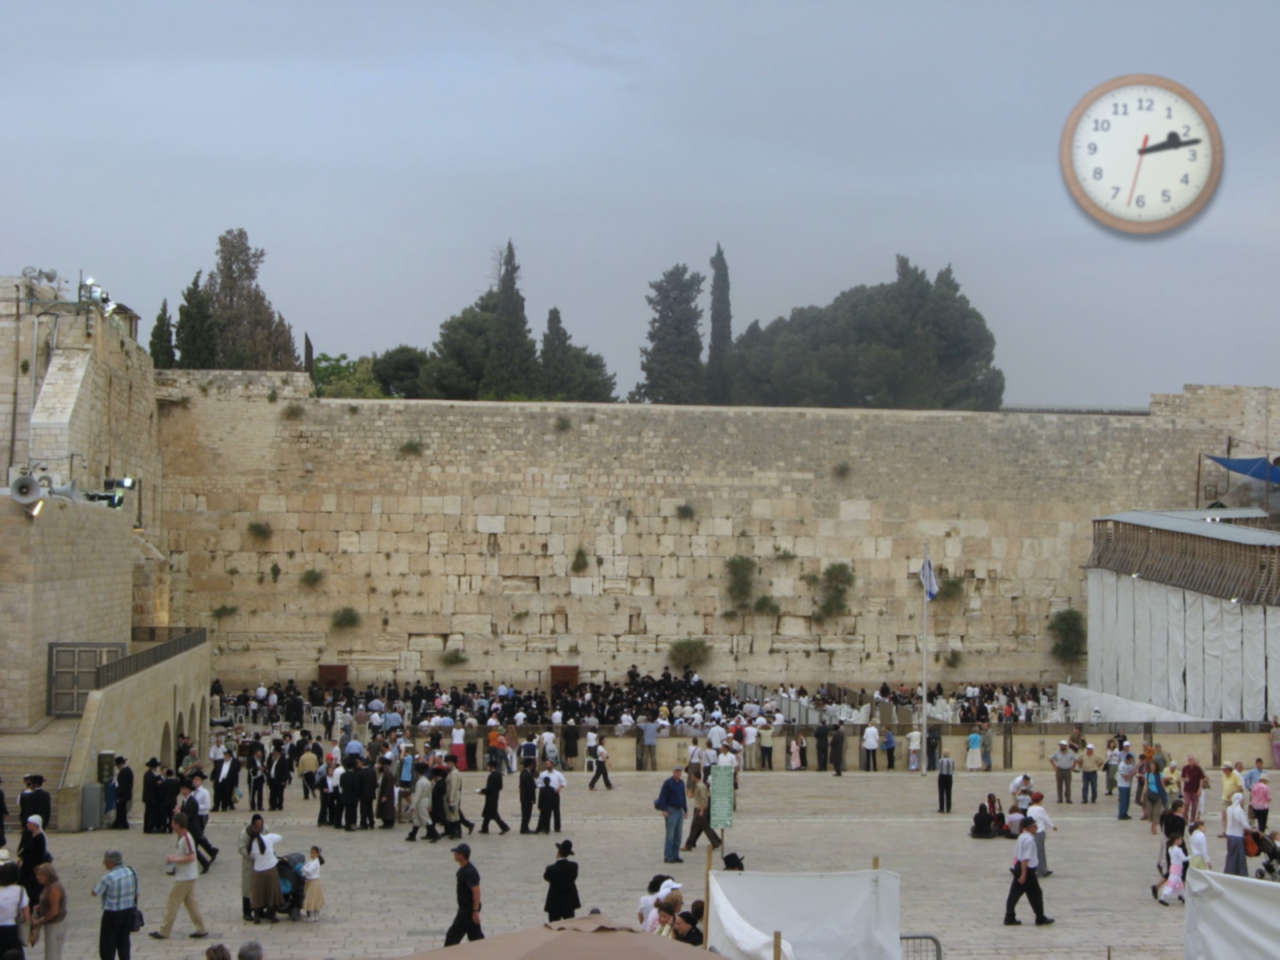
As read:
{"hour": 2, "minute": 12, "second": 32}
